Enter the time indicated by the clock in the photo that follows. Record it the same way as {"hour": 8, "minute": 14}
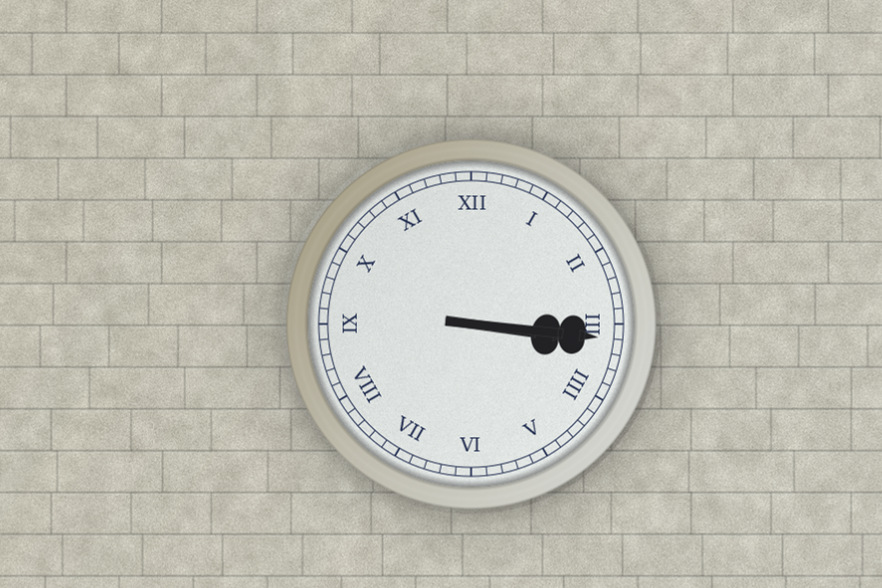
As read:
{"hour": 3, "minute": 16}
